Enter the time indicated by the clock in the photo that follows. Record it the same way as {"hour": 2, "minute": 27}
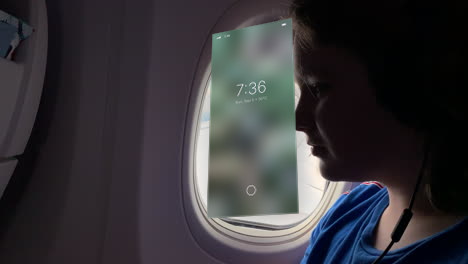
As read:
{"hour": 7, "minute": 36}
